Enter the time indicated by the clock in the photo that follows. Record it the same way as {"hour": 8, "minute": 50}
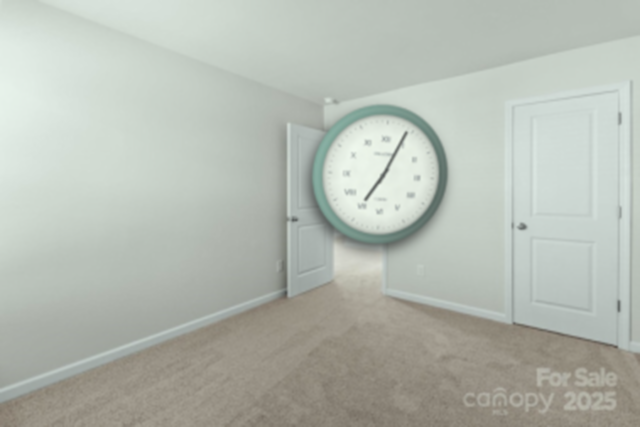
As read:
{"hour": 7, "minute": 4}
